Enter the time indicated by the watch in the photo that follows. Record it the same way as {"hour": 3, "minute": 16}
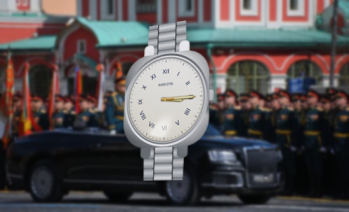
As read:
{"hour": 3, "minute": 15}
